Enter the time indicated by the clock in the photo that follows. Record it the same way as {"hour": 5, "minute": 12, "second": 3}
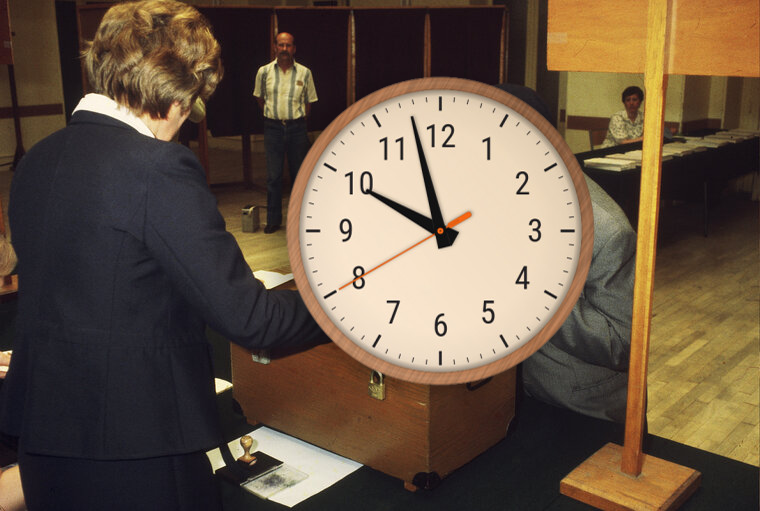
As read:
{"hour": 9, "minute": 57, "second": 40}
